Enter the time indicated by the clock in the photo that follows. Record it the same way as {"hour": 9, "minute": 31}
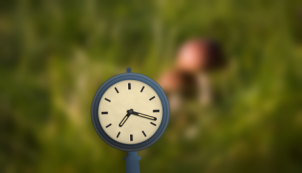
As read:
{"hour": 7, "minute": 18}
